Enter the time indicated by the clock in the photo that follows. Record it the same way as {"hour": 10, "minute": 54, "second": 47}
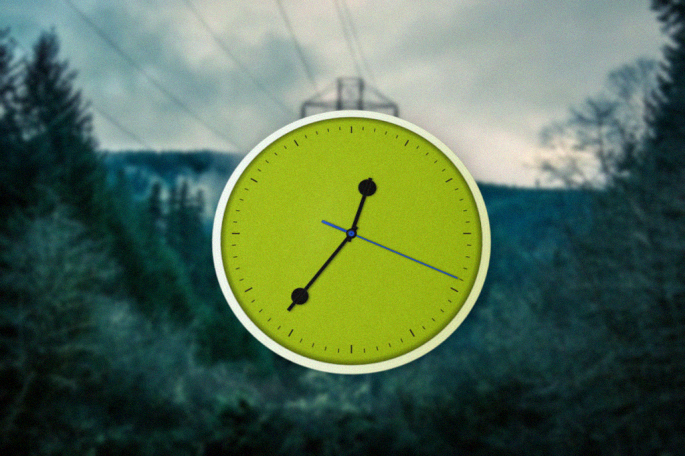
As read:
{"hour": 12, "minute": 36, "second": 19}
